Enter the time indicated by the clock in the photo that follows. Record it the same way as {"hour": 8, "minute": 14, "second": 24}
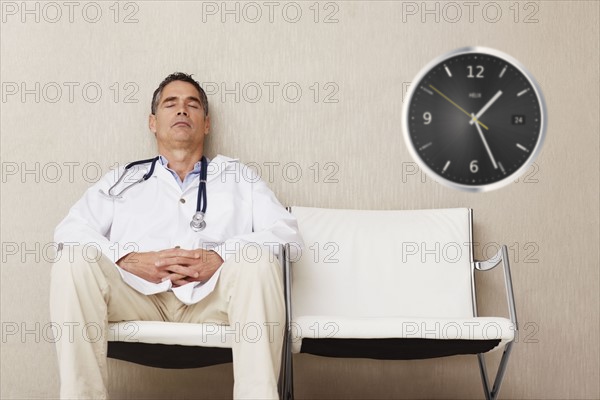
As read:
{"hour": 1, "minute": 25, "second": 51}
